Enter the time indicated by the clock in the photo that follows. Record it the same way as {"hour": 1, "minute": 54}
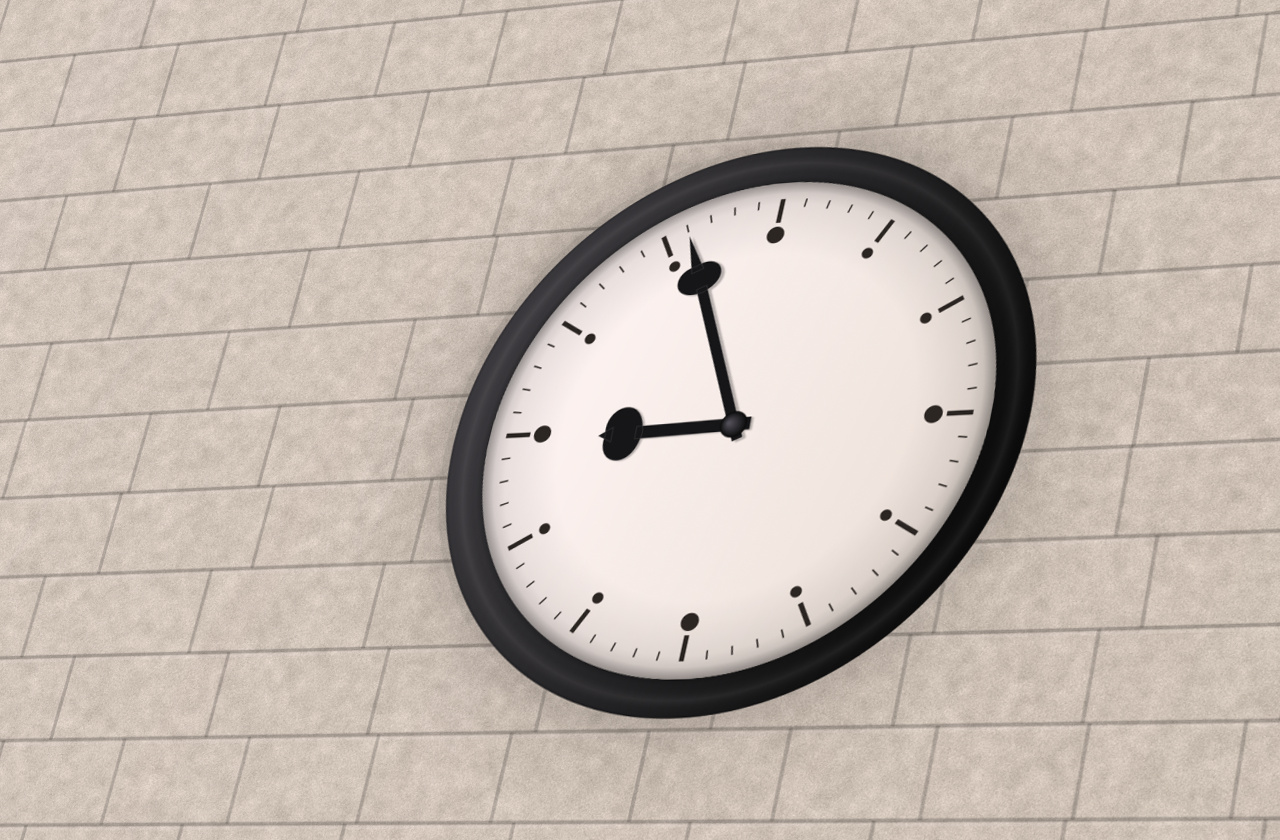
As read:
{"hour": 8, "minute": 56}
